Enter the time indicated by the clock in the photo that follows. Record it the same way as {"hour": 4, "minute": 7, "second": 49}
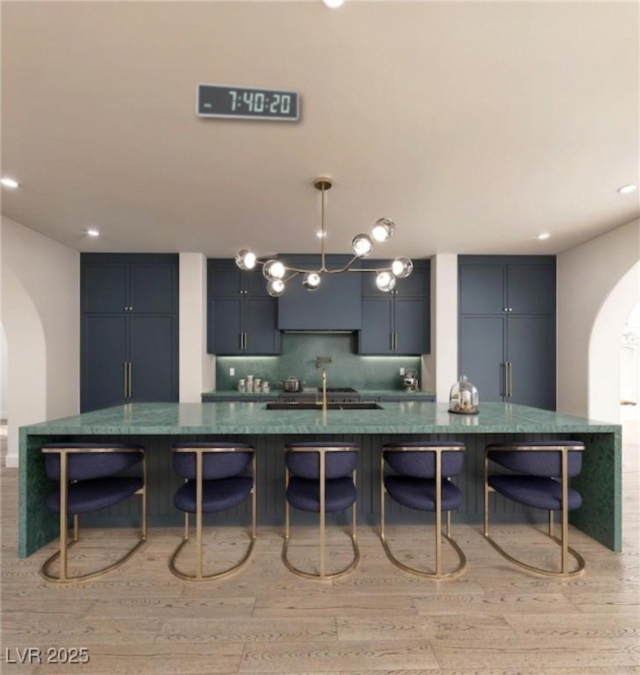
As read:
{"hour": 7, "minute": 40, "second": 20}
